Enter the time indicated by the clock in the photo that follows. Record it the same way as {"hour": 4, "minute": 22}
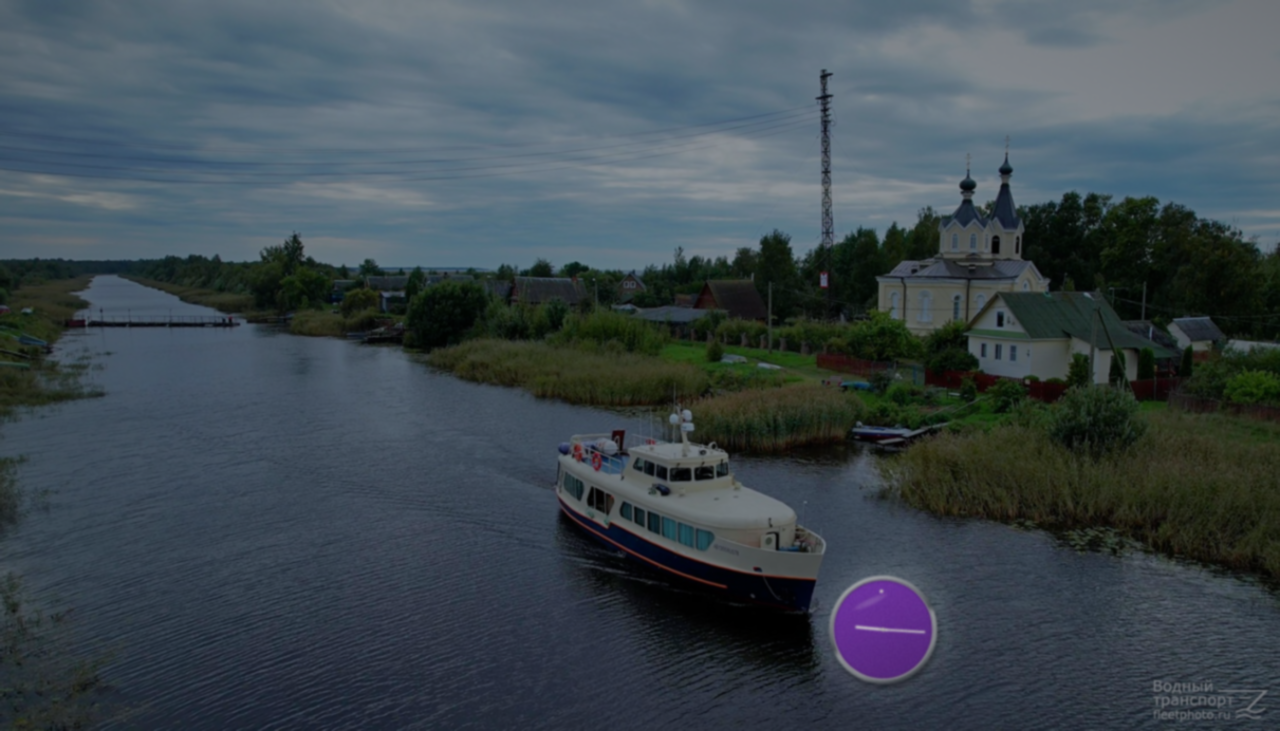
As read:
{"hour": 9, "minute": 16}
